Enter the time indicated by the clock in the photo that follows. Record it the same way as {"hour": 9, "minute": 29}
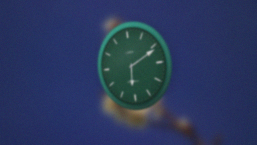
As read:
{"hour": 6, "minute": 11}
